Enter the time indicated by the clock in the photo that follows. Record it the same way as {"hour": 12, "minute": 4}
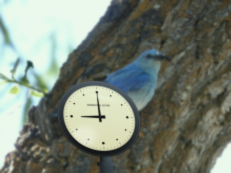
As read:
{"hour": 9, "minute": 0}
